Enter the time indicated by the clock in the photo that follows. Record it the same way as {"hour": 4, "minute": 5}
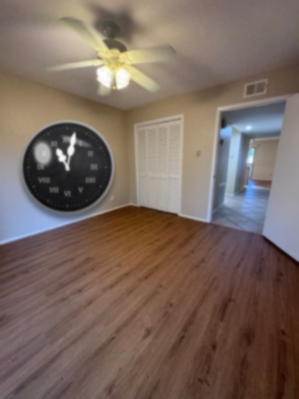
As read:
{"hour": 11, "minute": 2}
